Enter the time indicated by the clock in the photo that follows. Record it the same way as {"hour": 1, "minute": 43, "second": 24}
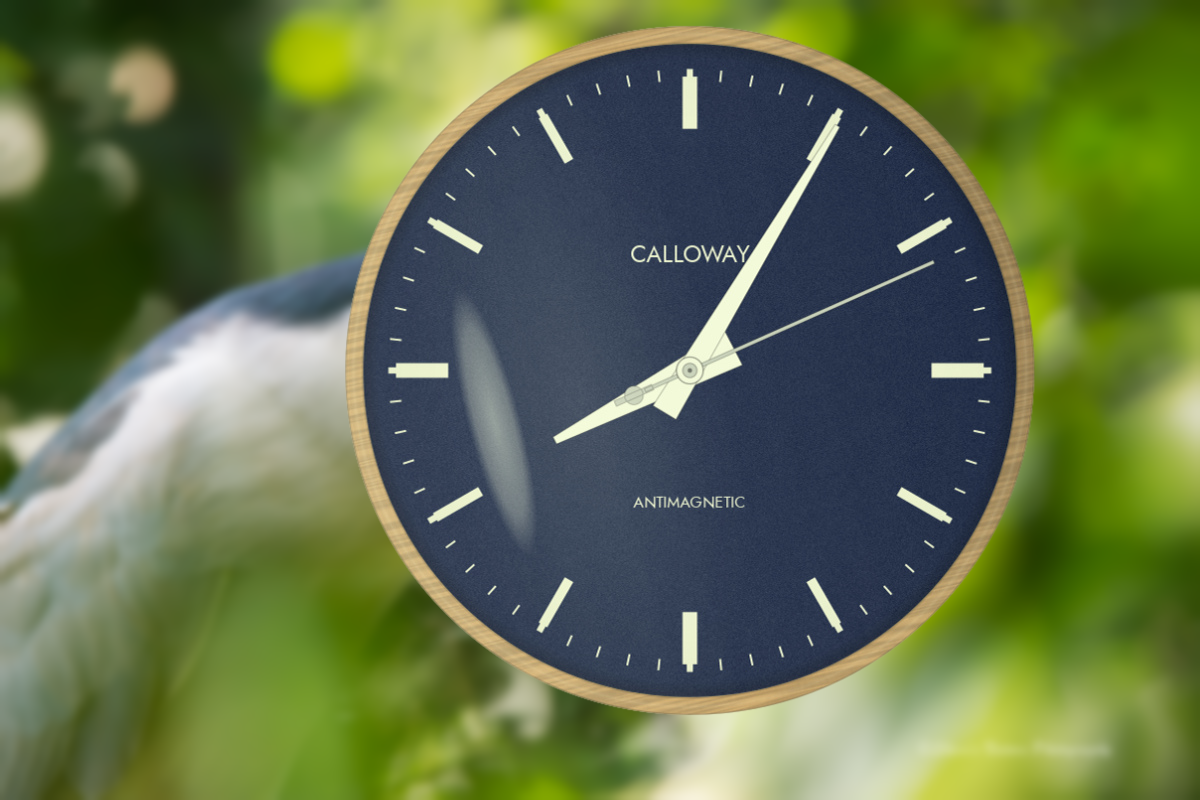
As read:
{"hour": 8, "minute": 5, "second": 11}
